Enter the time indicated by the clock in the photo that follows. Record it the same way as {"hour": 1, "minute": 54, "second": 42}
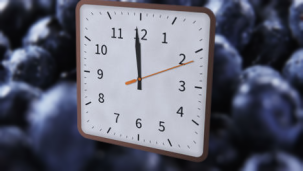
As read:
{"hour": 11, "minute": 59, "second": 11}
